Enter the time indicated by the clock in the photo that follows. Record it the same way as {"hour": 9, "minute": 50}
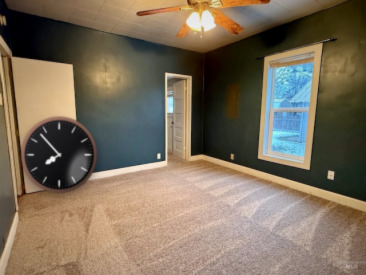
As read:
{"hour": 7, "minute": 53}
